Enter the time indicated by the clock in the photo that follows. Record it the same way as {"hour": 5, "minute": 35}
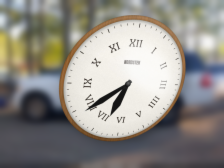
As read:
{"hour": 6, "minute": 39}
